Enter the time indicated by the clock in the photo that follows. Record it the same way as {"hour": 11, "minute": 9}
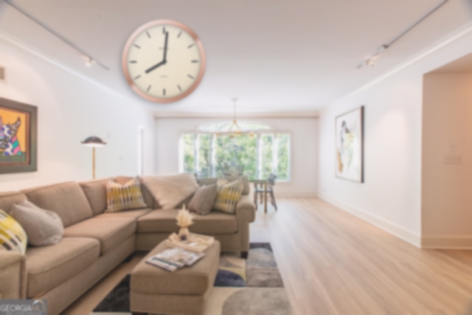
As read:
{"hour": 8, "minute": 1}
